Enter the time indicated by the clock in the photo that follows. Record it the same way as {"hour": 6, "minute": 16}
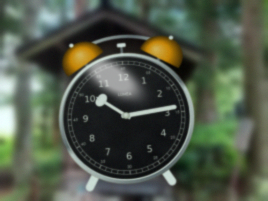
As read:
{"hour": 10, "minute": 14}
